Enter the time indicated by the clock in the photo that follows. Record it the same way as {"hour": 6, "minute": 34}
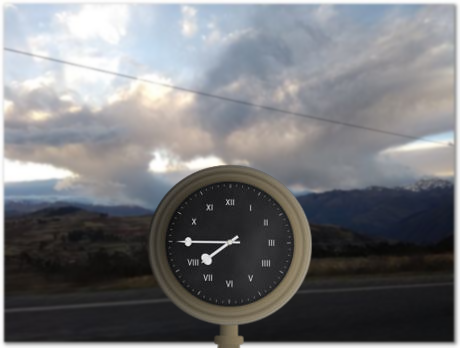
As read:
{"hour": 7, "minute": 45}
